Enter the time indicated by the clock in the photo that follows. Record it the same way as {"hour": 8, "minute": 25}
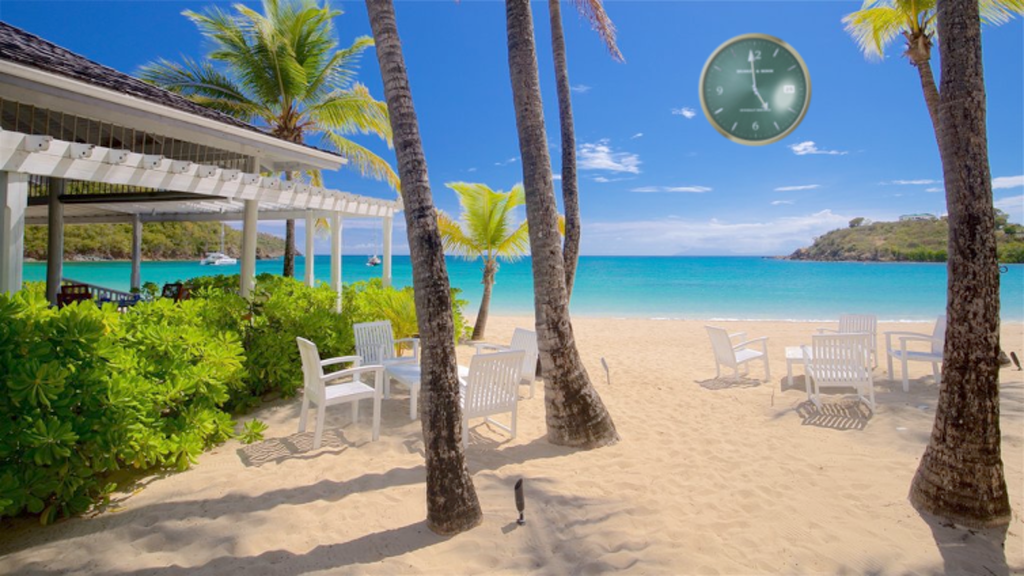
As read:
{"hour": 4, "minute": 59}
